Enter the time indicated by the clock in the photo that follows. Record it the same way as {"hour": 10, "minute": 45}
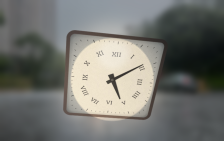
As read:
{"hour": 5, "minute": 9}
